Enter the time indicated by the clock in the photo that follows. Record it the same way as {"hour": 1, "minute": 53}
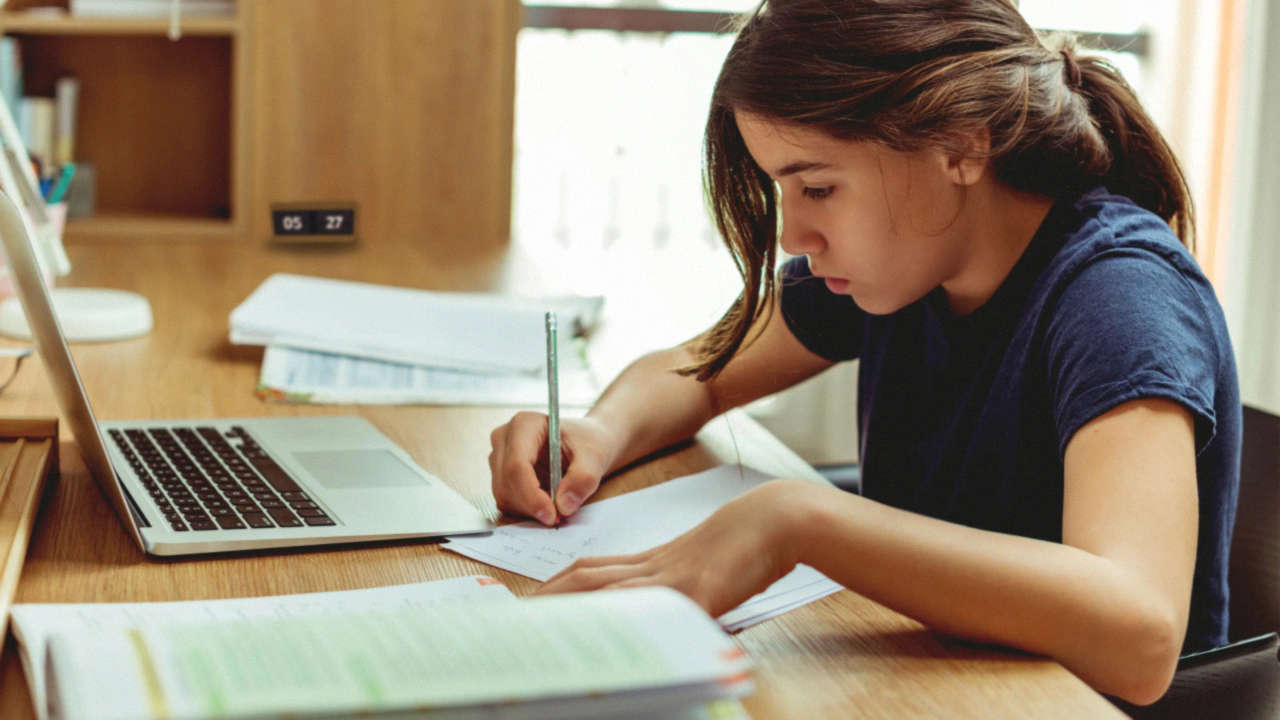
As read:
{"hour": 5, "minute": 27}
